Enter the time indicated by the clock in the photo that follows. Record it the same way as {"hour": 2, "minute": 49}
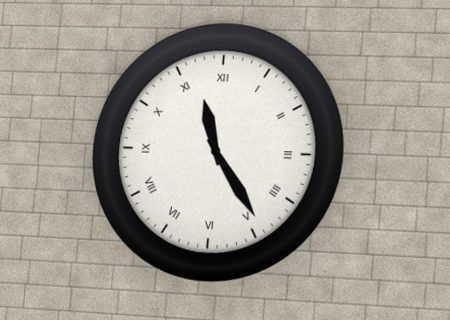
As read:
{"hour": 11, "minute": 24}
